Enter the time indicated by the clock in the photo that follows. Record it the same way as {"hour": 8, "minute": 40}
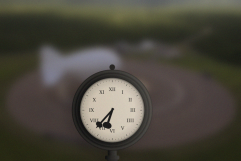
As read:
{"hour": 6, "minute": 37}
